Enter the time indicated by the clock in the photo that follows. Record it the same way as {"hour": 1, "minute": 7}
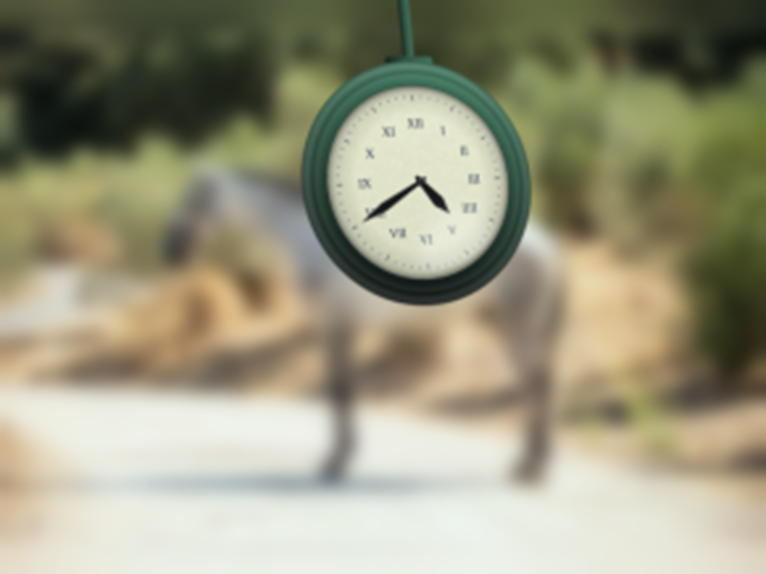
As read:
{"hour": 4, "minute": 40}
